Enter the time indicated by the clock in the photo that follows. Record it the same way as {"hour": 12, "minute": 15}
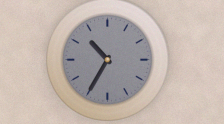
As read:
{"hour": 10, "minute": 35}
